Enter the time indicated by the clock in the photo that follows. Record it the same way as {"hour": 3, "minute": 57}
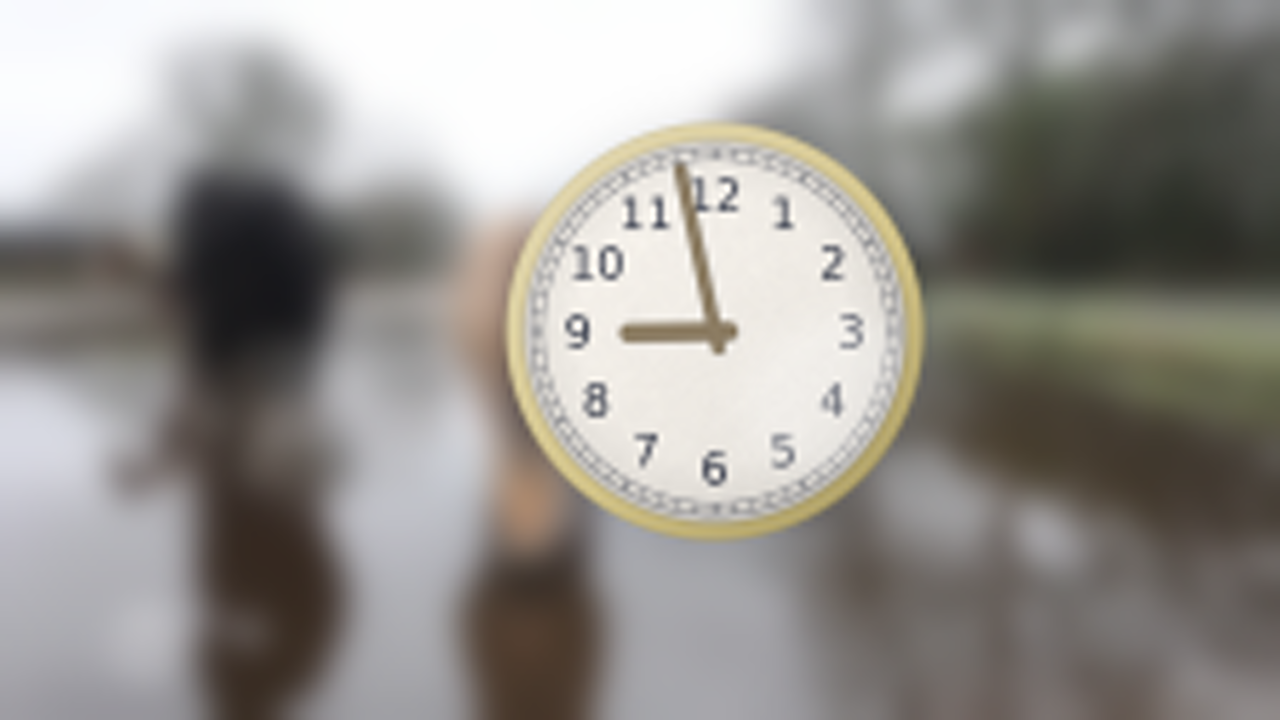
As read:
{"hour": 8, "minute": 58}
